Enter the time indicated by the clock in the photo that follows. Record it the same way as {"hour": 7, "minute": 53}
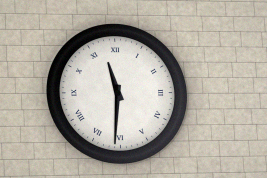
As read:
{"hour": 11, "minute": 31}
